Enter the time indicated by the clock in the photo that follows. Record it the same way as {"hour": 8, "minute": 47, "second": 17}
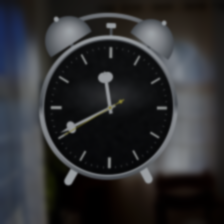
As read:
{"hour": 11, "minute": 40, "second": 40}
